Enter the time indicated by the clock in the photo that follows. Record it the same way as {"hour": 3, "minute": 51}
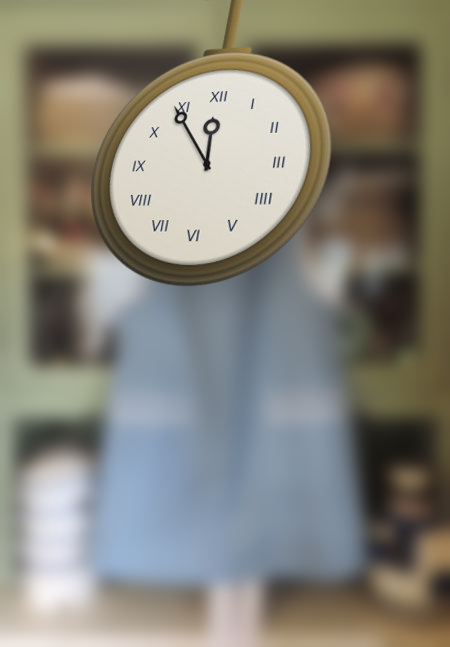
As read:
{"hour": 11, "minute": 54}
